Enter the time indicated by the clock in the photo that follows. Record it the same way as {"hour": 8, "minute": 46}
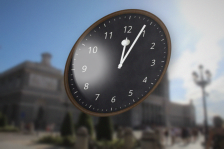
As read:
{"hour": 12, "minute": 4}
